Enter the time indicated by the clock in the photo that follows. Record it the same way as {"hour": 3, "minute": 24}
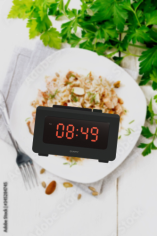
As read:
{"hour": 8, "minute": 49}
